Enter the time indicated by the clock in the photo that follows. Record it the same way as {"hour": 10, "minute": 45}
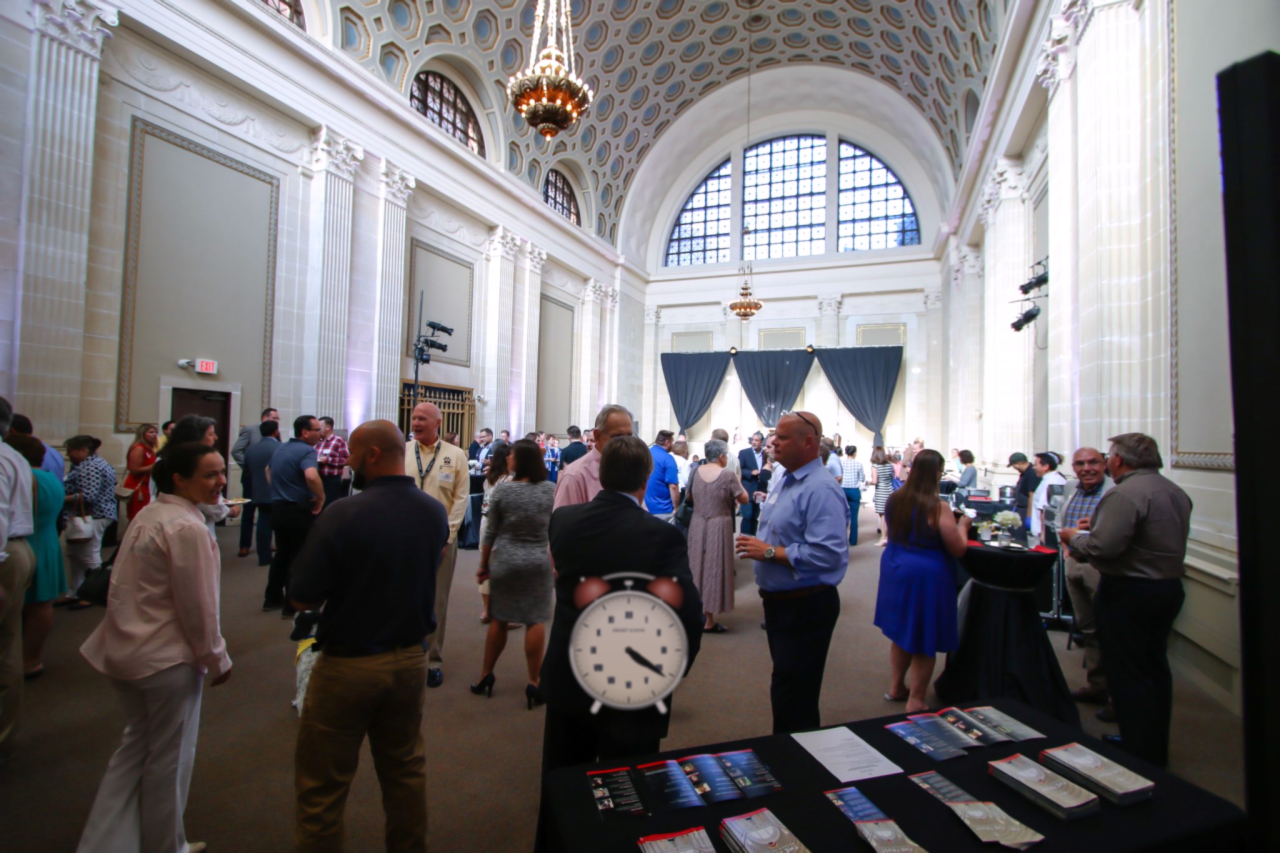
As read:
{"hour": 4, "minute": 21}
